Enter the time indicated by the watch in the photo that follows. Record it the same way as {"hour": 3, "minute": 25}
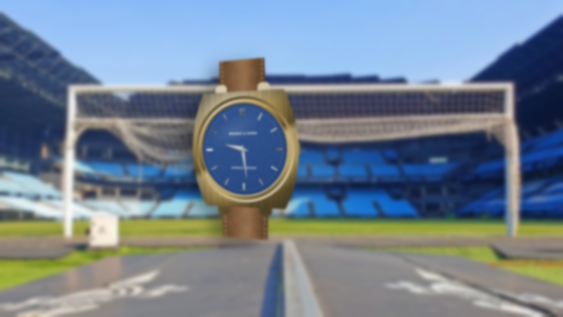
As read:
{"hour": 9, "minute": 29}
